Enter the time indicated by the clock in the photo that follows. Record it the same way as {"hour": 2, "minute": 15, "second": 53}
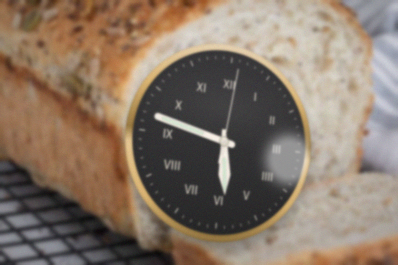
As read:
{"hour": 5, "minute": 47, "second": 1}
